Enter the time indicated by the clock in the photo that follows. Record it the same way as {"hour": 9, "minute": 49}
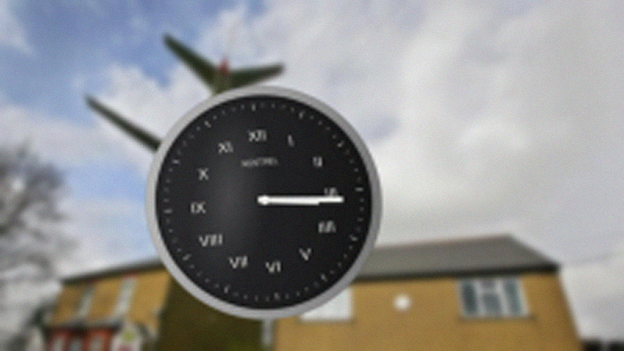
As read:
{"hour": 3, "minute": 16}
